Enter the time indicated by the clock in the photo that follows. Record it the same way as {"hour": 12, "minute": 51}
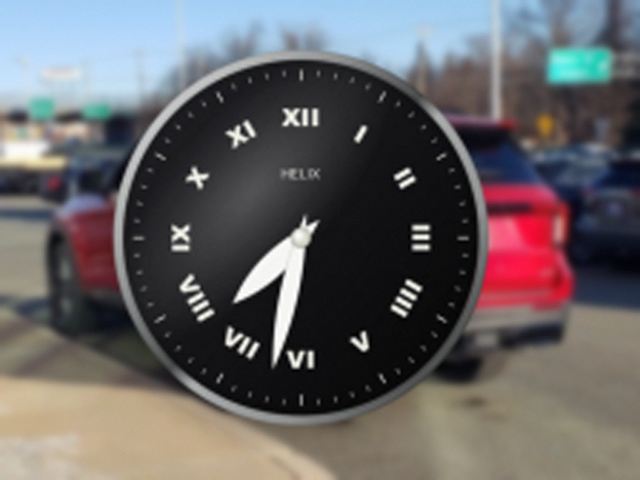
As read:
{"hour": 7, "minute": 32}
